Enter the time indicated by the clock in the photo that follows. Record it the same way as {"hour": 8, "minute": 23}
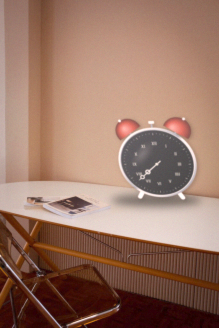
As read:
{"hour": 7, "minute": 38}
